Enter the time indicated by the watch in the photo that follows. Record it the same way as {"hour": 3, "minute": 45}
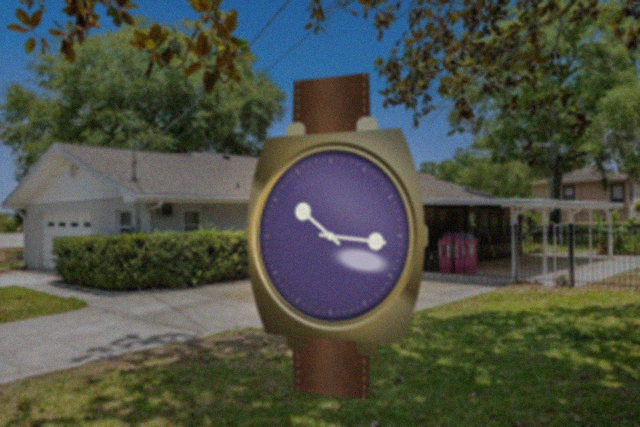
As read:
{"hour": 10, "minute": 16}
